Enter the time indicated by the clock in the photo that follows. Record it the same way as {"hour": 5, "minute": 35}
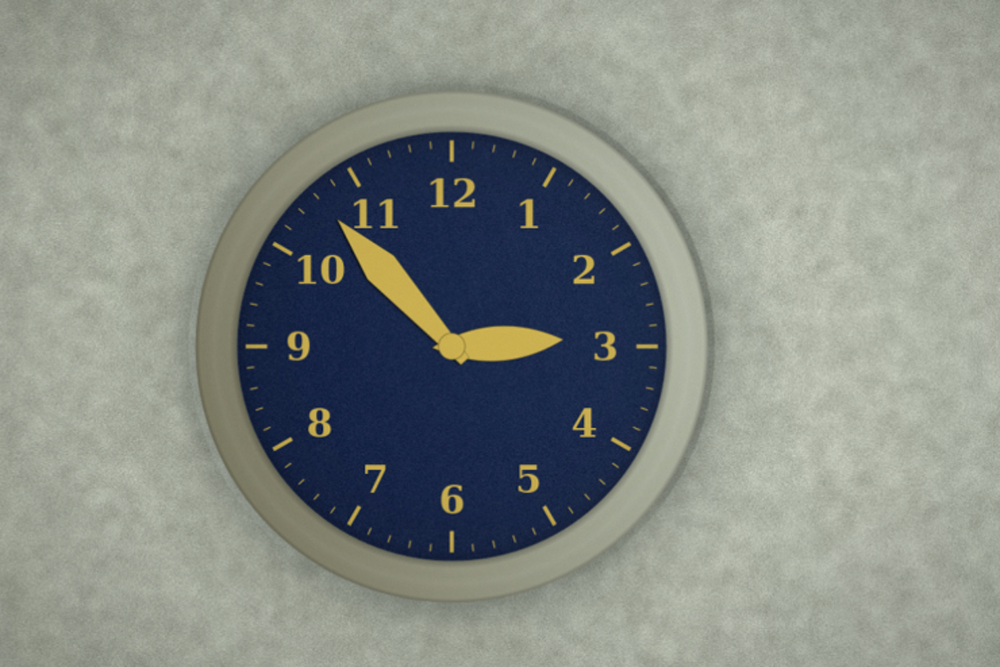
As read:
{"hour": 2, "minute": 53}
